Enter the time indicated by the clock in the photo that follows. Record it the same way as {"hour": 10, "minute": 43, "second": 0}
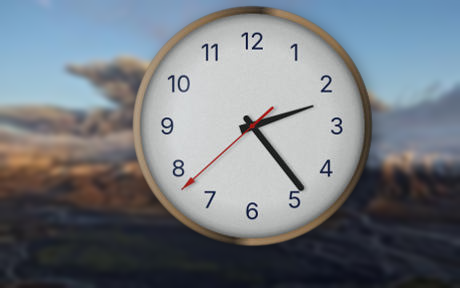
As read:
{"hour": 2, "minute": 23, "second": 38}
